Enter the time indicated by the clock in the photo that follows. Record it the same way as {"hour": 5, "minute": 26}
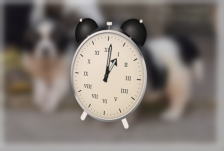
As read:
{"hour": 1, "minute": 1}
